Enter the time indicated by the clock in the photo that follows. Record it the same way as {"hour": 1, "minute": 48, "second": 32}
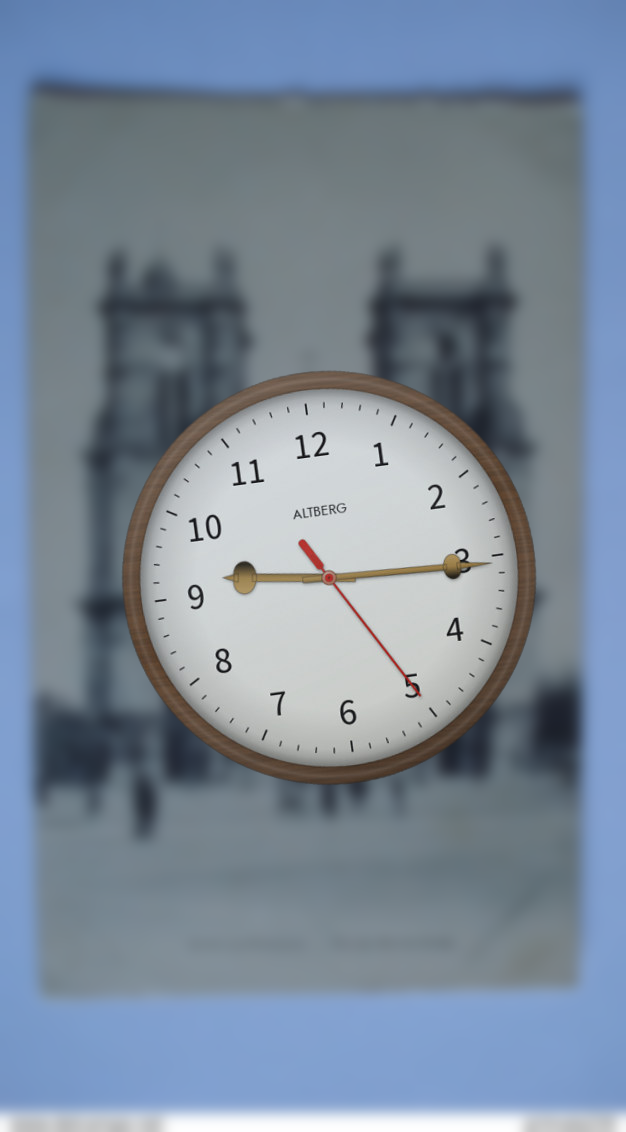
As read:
{"hour": 9, "minute": 15, "second": 25}
